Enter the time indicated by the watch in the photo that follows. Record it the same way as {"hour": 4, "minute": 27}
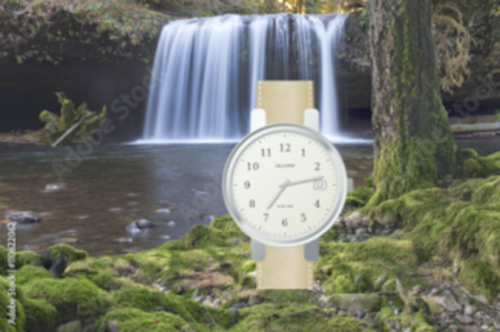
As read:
{"hour": 7, "minute": 13}
